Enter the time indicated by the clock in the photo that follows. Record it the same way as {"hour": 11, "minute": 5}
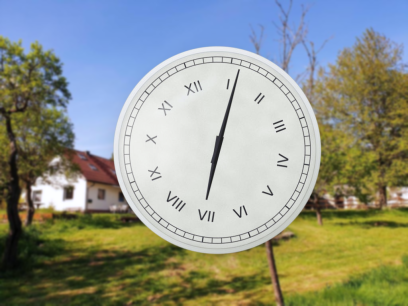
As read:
{"hour": 7, "minute": 6}
